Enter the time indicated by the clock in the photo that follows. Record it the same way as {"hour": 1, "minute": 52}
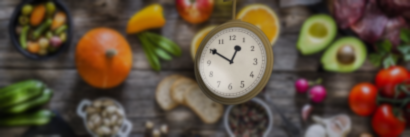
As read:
{"hour": 12, "minute": 50}
